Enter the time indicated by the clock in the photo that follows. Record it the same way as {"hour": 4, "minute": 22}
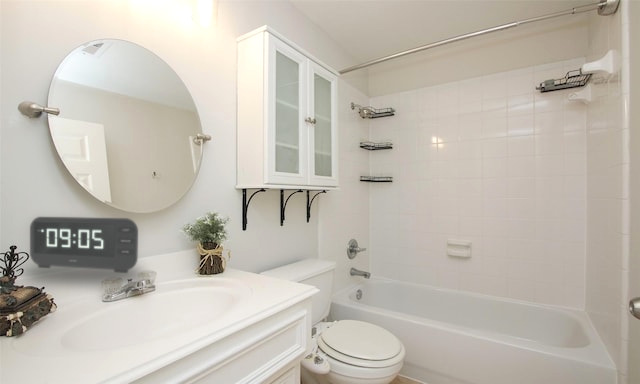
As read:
{"hour": 9, "minute": 5}
